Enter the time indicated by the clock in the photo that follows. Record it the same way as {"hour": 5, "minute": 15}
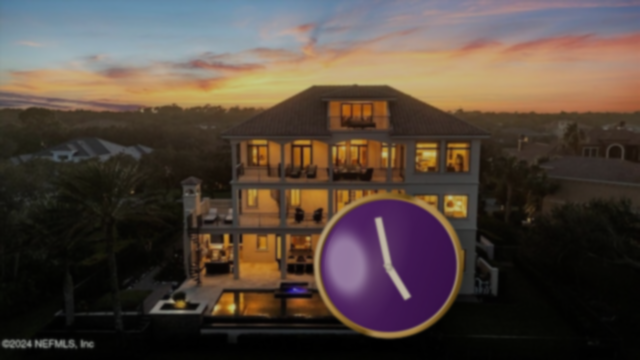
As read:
{"hour": 4, "minute": 58}
